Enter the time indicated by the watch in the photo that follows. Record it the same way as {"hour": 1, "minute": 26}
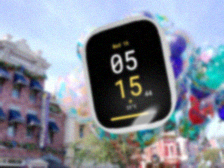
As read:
{"hour": 5, "minute": 15}
